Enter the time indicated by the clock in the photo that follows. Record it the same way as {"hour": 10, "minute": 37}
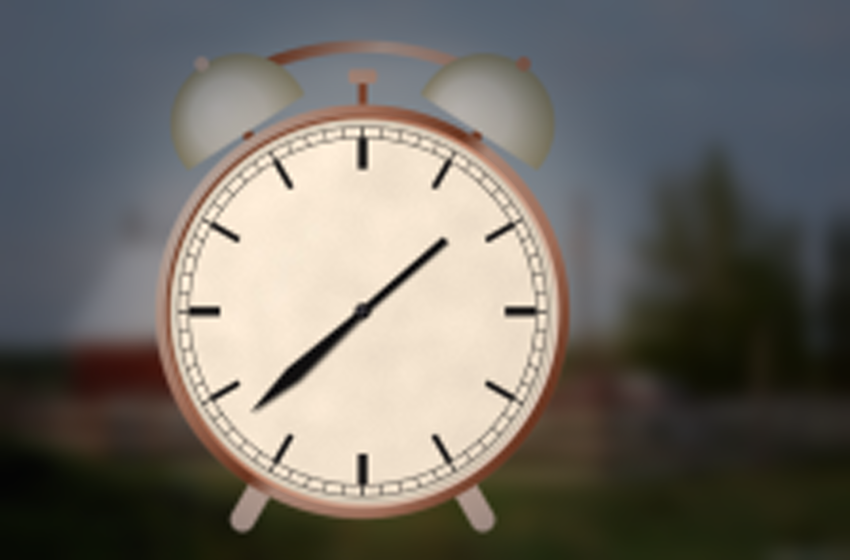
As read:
{"hour": 1, "minute": 38}
